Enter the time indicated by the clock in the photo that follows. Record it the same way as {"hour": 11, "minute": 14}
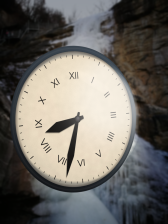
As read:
{"hour": 8, "minute": 33}
